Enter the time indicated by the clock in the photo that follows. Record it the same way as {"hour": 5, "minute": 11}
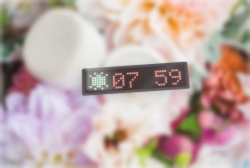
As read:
{"hour": 7, "minute": 59}
